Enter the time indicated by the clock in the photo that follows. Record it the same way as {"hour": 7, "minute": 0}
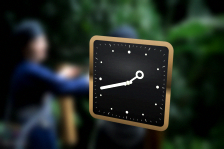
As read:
{"hour": 1, "minute": 42}
